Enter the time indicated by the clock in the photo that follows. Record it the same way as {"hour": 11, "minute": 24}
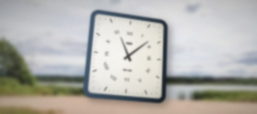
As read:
{"hour": 11, "minute": 8}
